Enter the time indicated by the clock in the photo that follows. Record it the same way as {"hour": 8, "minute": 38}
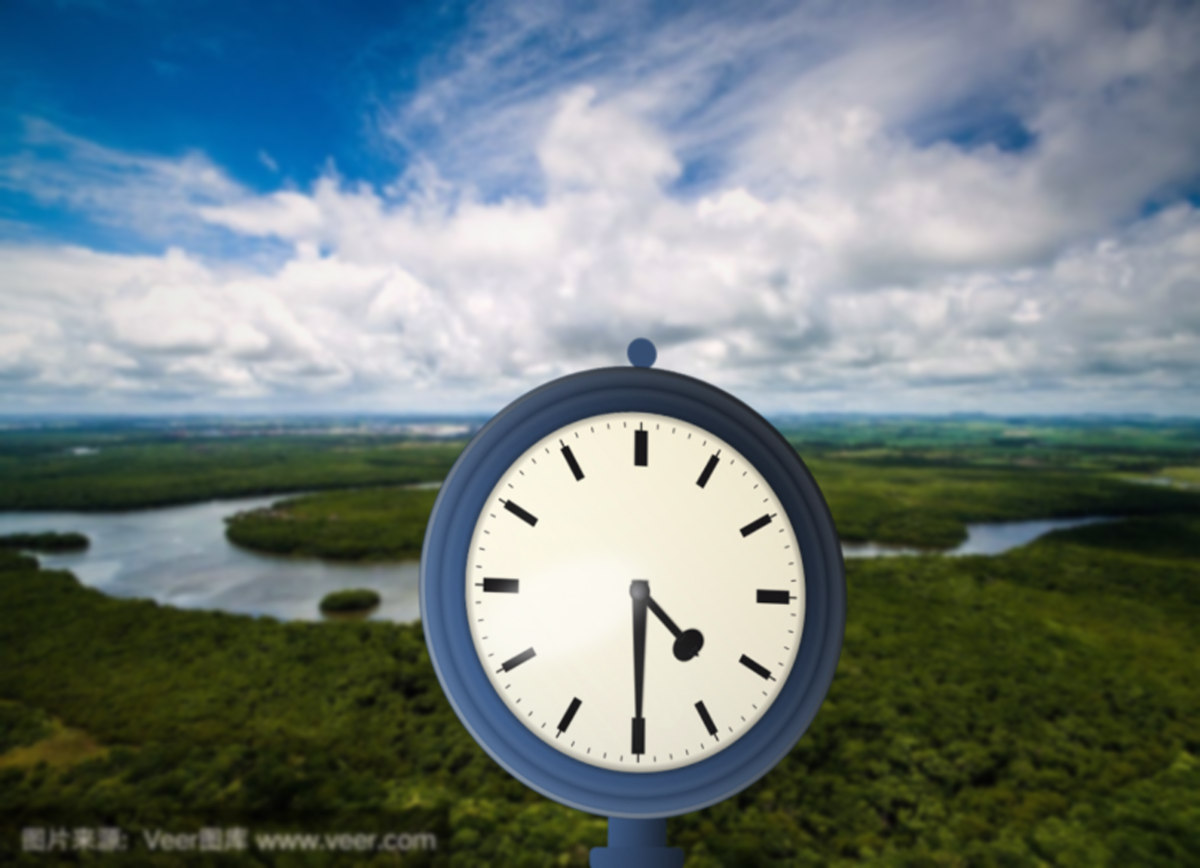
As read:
{"hour": 4, "minute": 30}
